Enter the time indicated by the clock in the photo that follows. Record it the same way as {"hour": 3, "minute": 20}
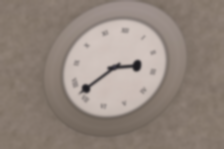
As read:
{"hour": 2, "minute": 37}
